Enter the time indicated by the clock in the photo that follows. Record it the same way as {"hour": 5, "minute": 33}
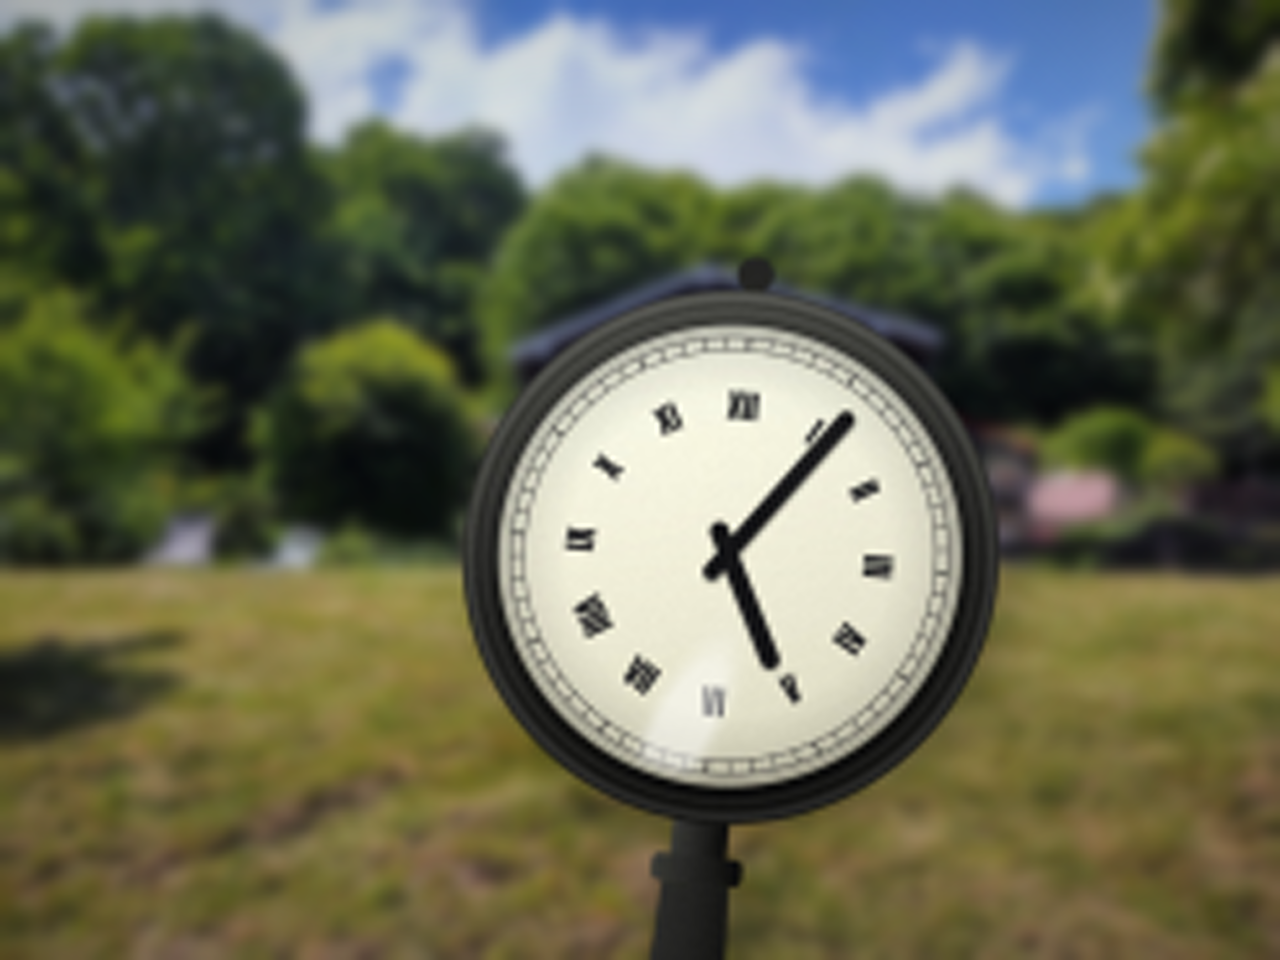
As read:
{"hour": 5, "minute": 6}
